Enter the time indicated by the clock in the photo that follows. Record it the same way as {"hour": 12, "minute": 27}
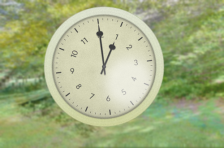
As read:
{"hour": 1, "minute": 0}
